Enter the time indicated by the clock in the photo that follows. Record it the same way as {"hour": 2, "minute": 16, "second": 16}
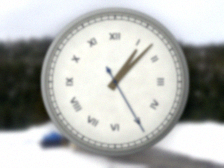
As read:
{"hour": 1, "minute": 7, "second": 25}
